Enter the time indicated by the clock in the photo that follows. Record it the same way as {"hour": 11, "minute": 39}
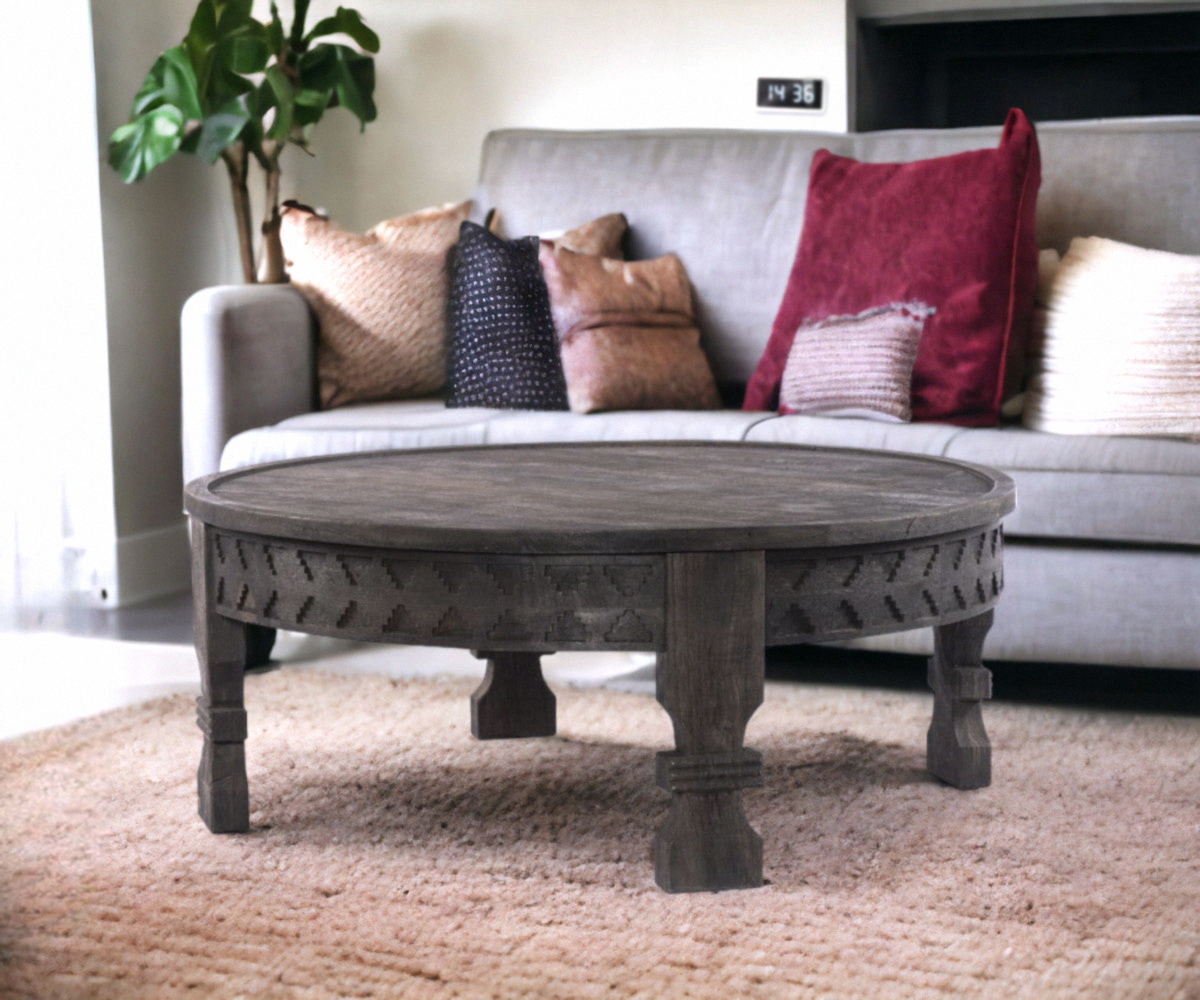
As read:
{"hour": 14, "minute": 36}
